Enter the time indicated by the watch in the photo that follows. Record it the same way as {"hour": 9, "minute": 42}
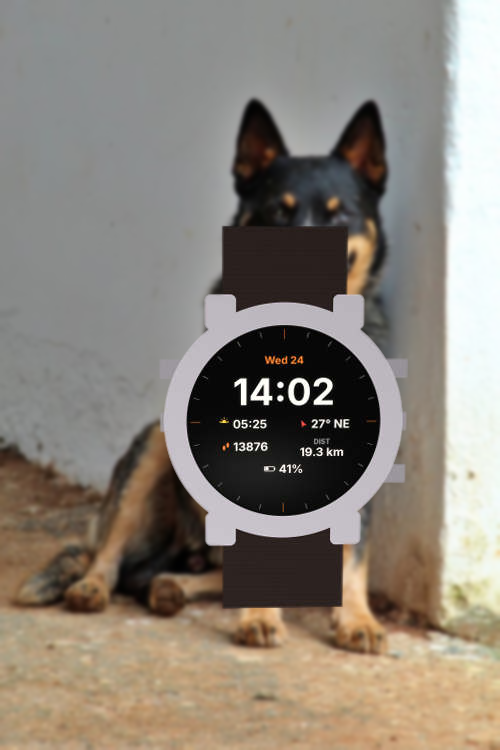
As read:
{"hour": 14, "minute": 2}
